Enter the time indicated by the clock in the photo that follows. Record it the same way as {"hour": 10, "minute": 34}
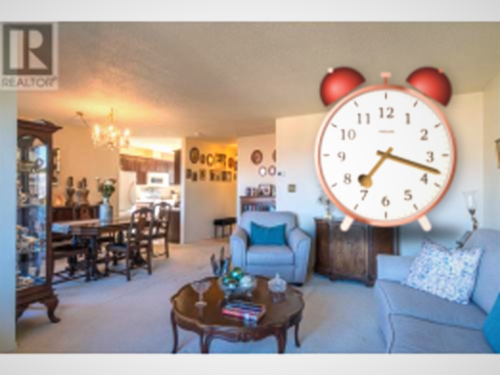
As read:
{"hour": 7, "minute": 18}
